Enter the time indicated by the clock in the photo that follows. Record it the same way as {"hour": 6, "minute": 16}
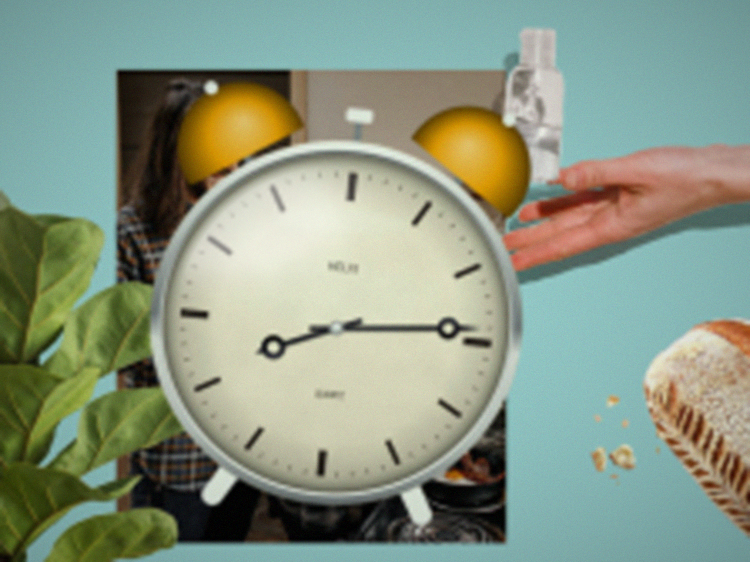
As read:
{"hour": 8, "minute": 14}
